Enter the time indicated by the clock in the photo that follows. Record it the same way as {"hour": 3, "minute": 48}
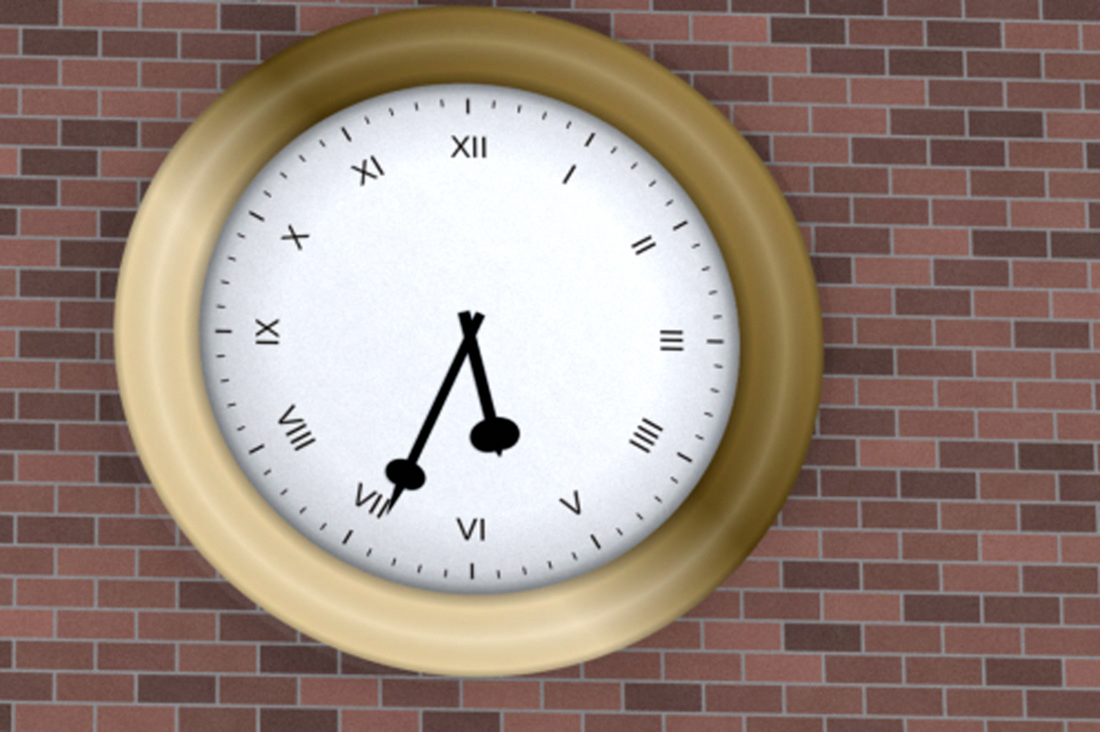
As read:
{"hour": 5, "minute": 34}
